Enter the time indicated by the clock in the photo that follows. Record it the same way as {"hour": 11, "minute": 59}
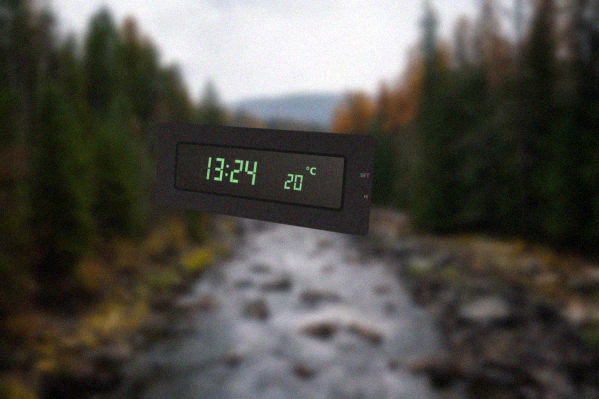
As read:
{"hour": 13, "minute": 24}
